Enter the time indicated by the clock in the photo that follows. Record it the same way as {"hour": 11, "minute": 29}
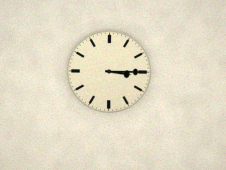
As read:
{"hour": 3, "minute": 15}
